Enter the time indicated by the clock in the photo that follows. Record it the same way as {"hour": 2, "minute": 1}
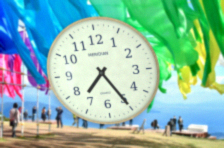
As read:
{"hour": 7, "minute": 25}
